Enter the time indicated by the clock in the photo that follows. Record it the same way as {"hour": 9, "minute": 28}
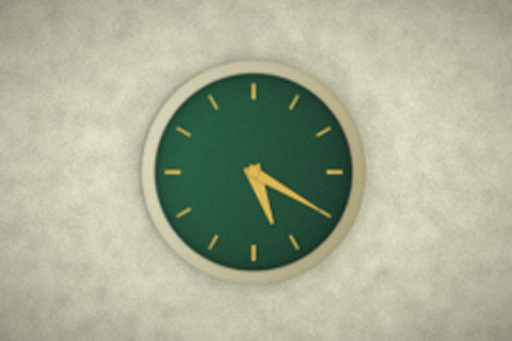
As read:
{"hour": 5, "minute": 20}
